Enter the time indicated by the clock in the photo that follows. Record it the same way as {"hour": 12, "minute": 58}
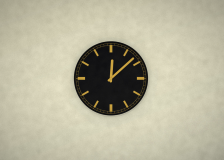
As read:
{"hour": 12, "minute": 8}
